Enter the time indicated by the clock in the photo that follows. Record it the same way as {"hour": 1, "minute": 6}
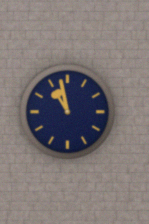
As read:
{"hour": 10, "minute": 58}
